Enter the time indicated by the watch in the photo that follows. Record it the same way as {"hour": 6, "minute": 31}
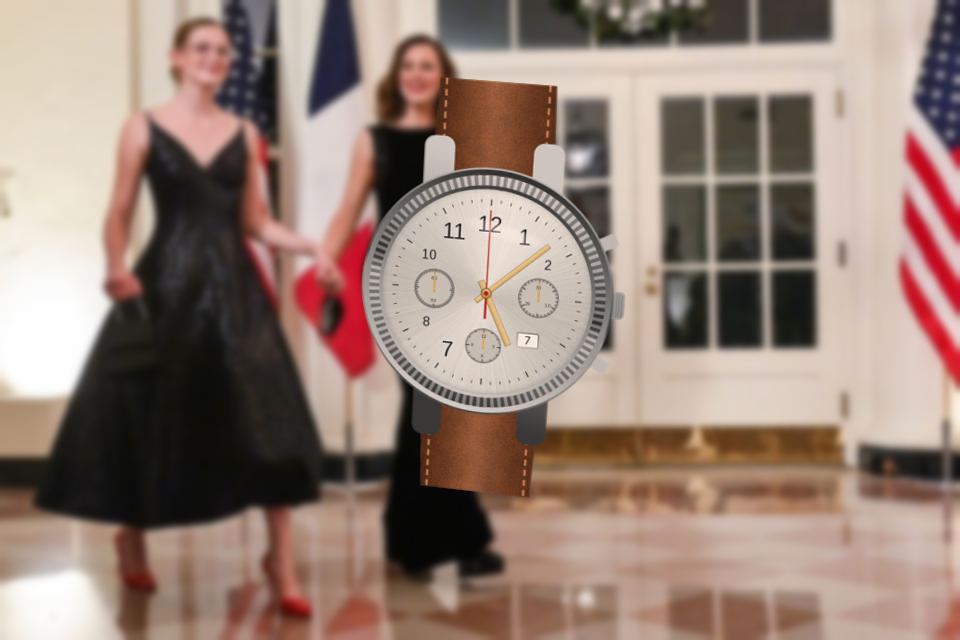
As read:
{"hour": 5, "minute": 8}
